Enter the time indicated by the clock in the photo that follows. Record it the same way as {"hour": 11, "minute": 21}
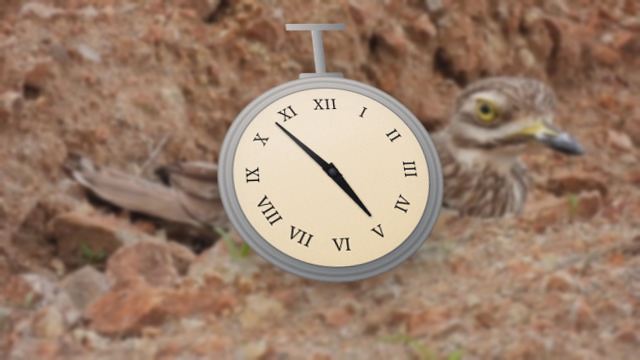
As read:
{"hour": 4, "minute": 53}
